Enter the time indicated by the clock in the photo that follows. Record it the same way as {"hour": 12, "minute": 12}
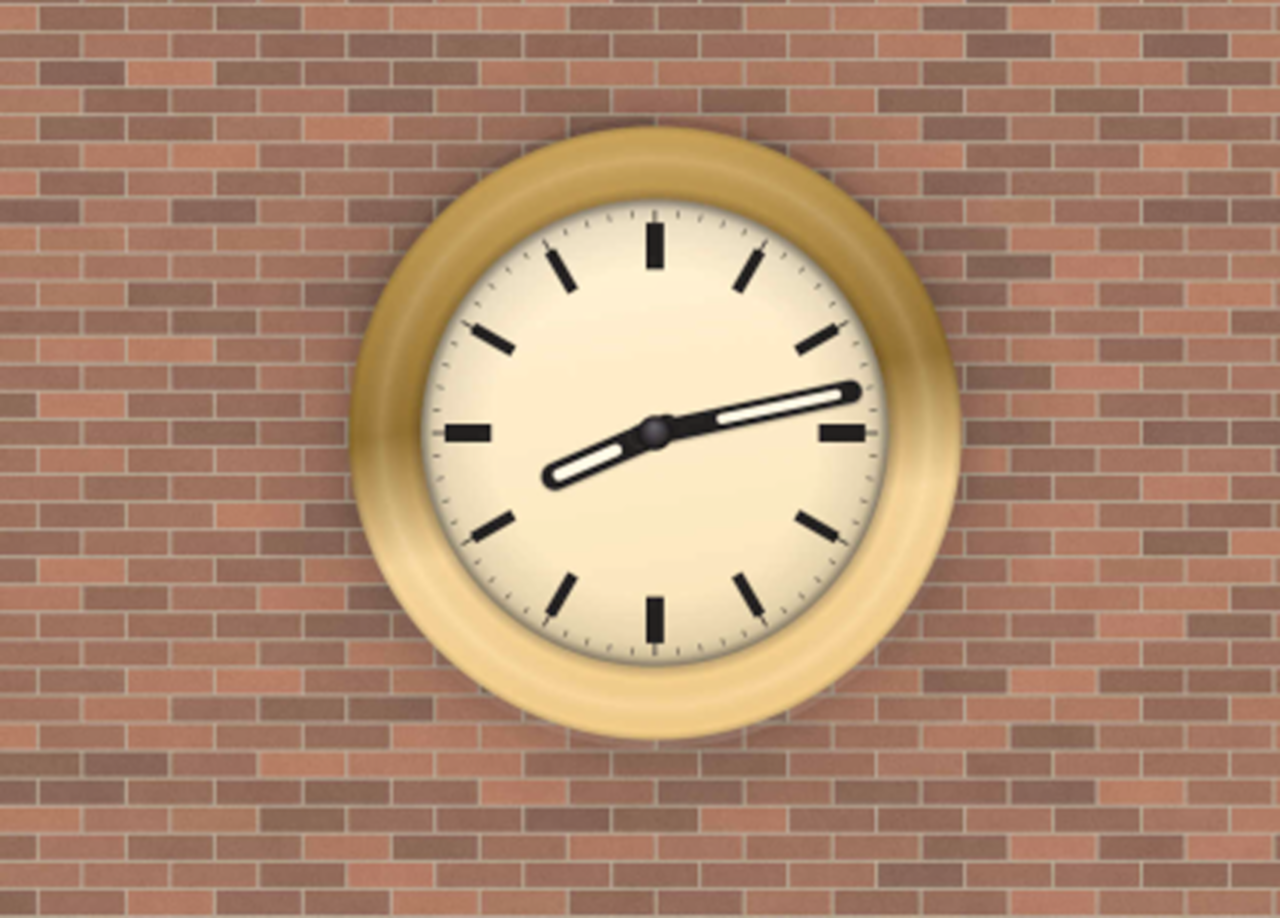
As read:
{"hour": 8, "minute": 13}
